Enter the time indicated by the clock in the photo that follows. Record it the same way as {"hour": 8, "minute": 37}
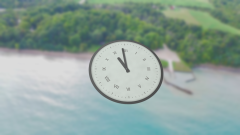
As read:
{"hour": 10, "minute": 59}
